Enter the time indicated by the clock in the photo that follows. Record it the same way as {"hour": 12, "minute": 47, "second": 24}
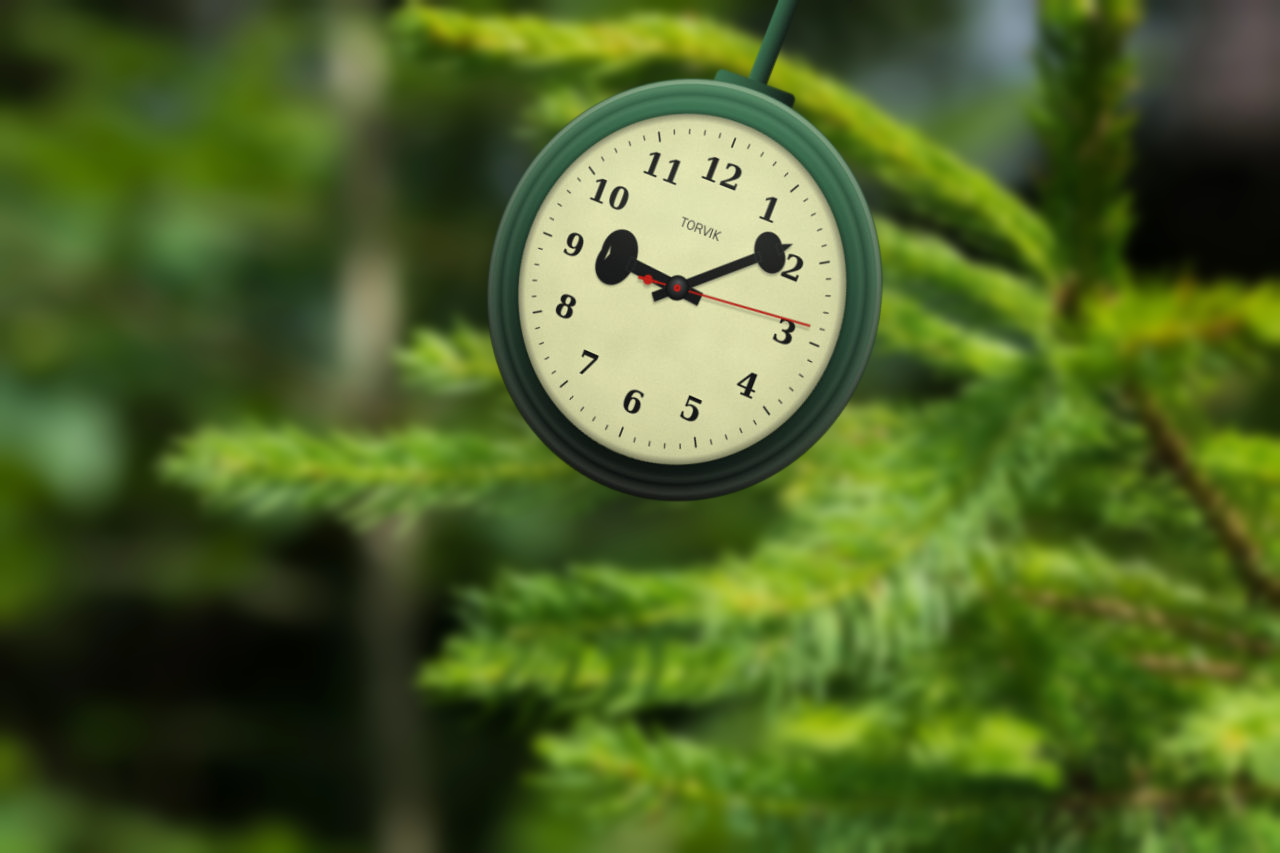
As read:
{"hour": 9, "minute": 8, "second": 14}
